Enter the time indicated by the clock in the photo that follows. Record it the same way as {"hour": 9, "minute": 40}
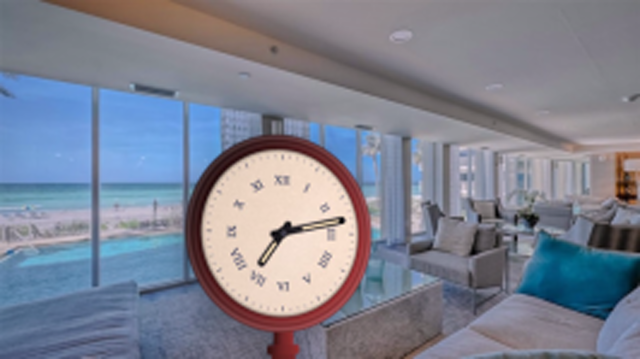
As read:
{"hour": 7, "minute": 13}
